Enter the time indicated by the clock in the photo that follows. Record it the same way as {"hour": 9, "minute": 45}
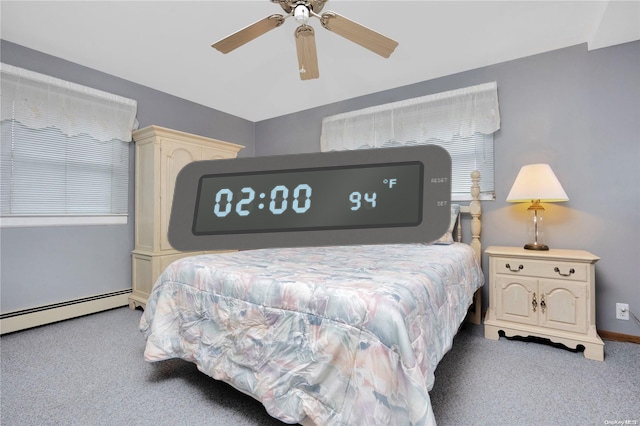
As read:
{"hour": 2, "minute": 0}
